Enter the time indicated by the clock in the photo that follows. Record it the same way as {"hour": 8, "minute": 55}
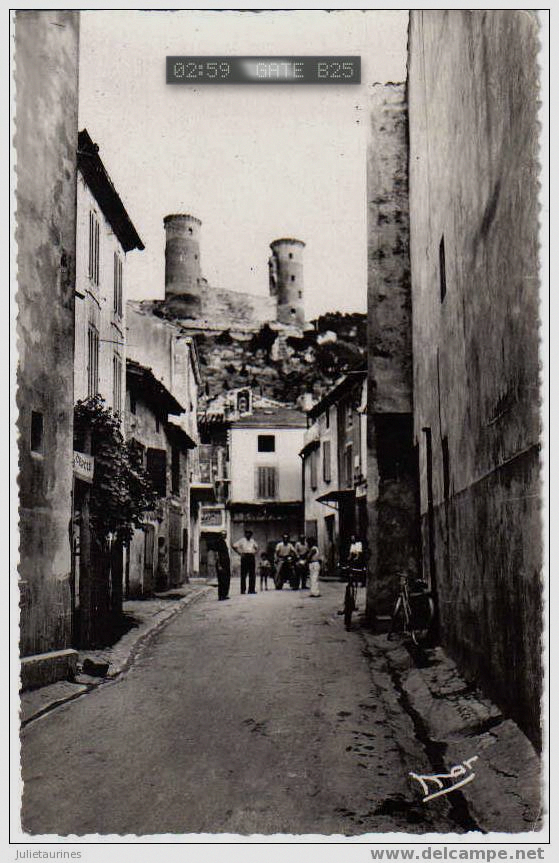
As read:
{"hour": 2, "minute": 59}
